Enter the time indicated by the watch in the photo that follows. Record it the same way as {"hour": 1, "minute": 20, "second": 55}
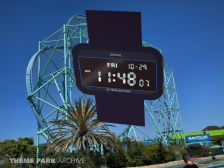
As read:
{"hour": 11, "minute": 48, "second": 7}
